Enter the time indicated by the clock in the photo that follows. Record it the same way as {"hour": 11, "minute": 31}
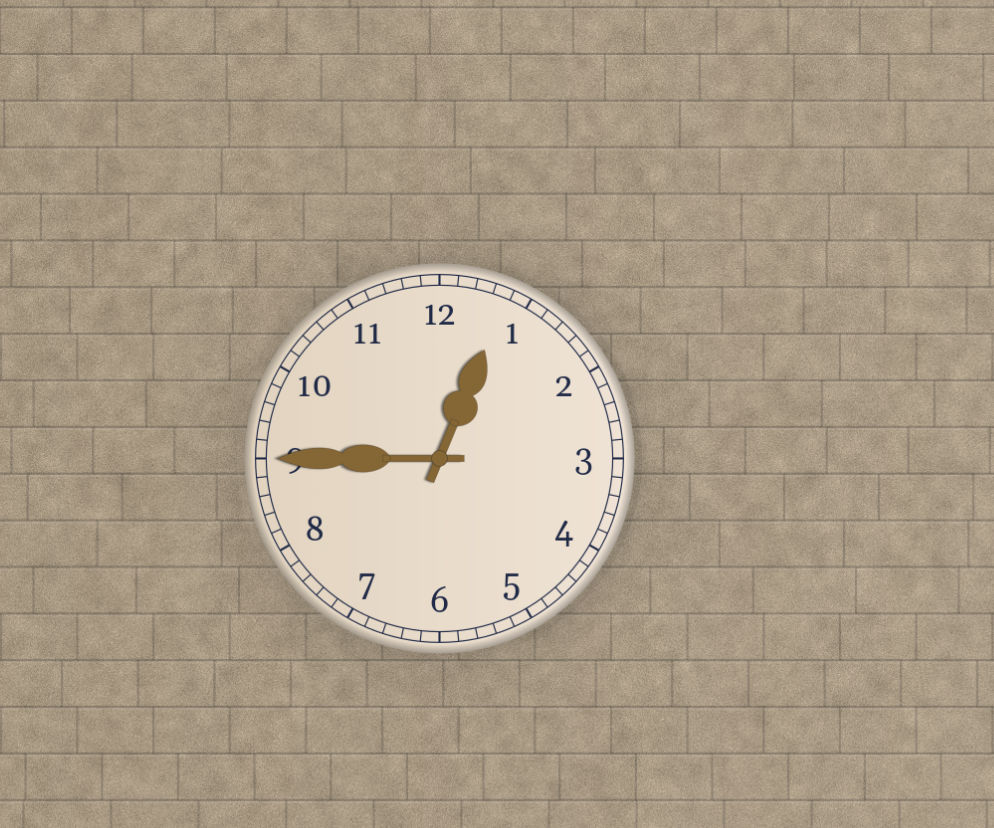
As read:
{"hour": 12, "minute": 45}
